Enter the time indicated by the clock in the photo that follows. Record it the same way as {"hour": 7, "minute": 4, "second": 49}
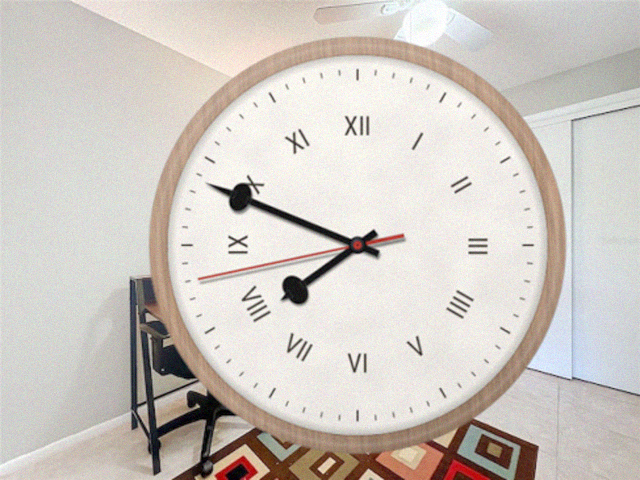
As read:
{"hour": 7, "minute": 48, "second": 43}
